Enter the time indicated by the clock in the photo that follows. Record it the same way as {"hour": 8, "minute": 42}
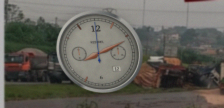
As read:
{"hour": 8, "minute": 11}
